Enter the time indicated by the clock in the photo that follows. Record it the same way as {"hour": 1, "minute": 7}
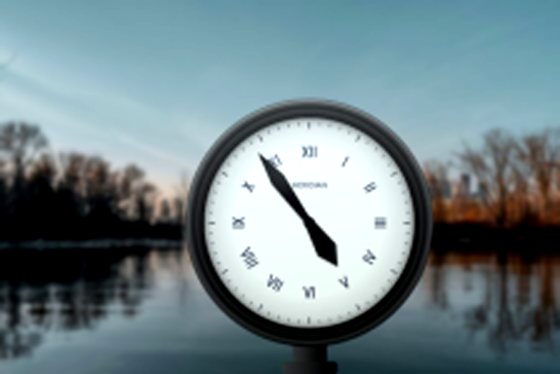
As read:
{"hour": 4, "minute": 54}
